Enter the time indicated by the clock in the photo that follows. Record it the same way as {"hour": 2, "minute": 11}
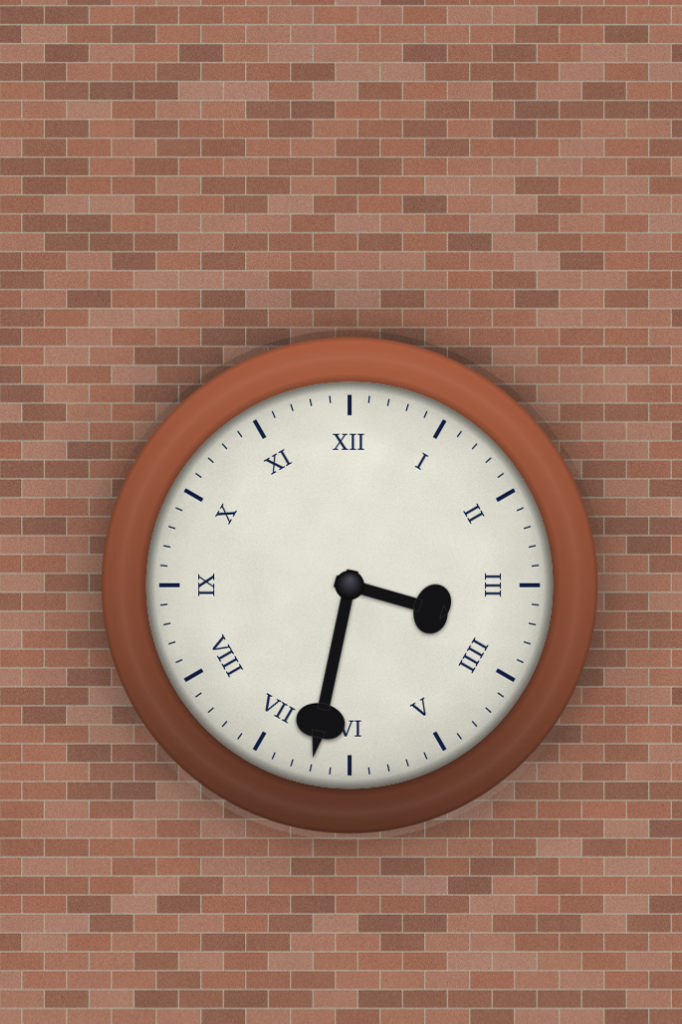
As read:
{"hour": 3, "minute": 32}
